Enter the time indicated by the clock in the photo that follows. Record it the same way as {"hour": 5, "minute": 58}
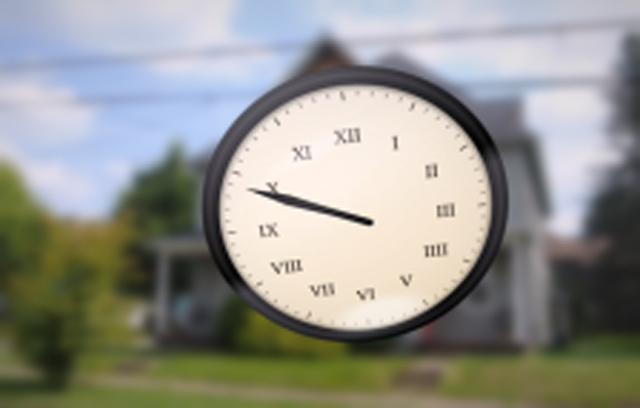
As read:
{"hour": 9, "minute": 49}
